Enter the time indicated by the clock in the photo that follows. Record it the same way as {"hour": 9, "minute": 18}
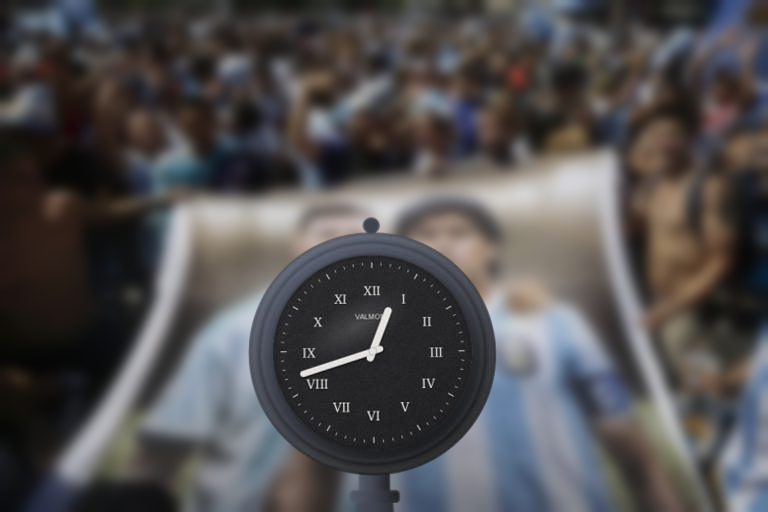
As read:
{"hour": 12, "minute": 42}
